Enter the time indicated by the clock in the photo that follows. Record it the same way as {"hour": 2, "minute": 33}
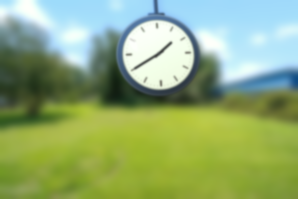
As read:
{"hour": 1, "minute": 40}
